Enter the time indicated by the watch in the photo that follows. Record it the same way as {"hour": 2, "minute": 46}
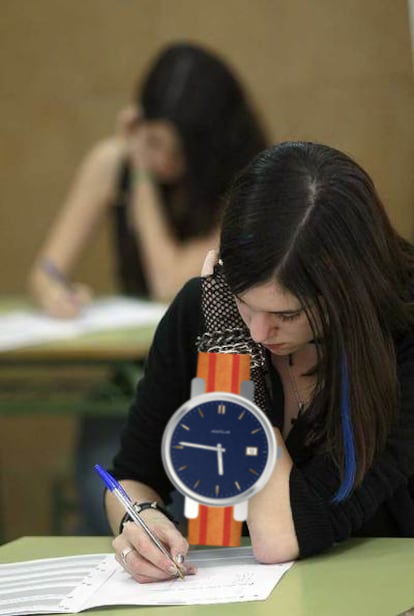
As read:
{"hour": 5, "minute": 46}
